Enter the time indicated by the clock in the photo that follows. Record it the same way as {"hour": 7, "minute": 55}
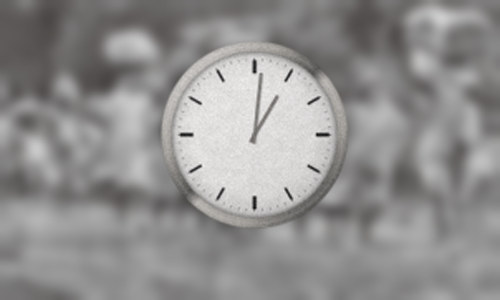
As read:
{"hour": 1, "minute": 1}
